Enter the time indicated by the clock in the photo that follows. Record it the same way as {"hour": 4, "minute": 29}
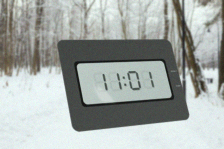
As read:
{"hour": 11, "minute": 1}
